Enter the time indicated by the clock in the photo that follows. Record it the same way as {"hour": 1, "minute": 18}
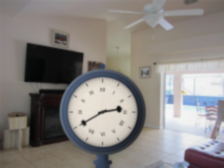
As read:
{"hour": 2, "minute": 40}
